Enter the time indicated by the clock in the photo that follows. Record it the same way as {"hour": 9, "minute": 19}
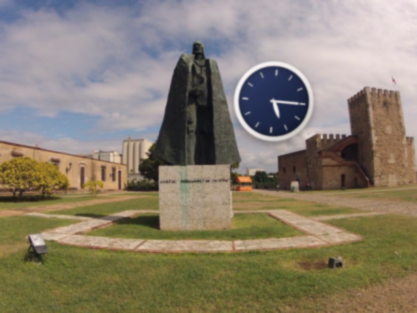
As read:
{"hour": 5, "minute": 15}
